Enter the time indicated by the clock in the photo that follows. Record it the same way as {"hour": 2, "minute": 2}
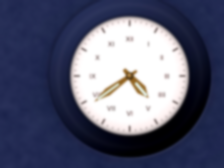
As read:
{"hour": 4, "minute": 39}
